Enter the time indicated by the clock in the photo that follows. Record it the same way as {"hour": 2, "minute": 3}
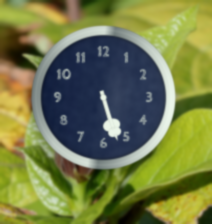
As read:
{"hour": 5, "minute": 27}
